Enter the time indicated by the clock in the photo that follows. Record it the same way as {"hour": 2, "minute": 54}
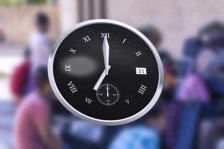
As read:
{"hour": 7, "minute": 0}
